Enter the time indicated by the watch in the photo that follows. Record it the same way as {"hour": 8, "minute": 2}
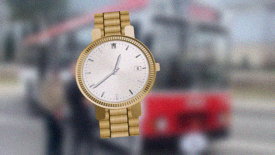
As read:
{"hour": 12, "minute": 39}
